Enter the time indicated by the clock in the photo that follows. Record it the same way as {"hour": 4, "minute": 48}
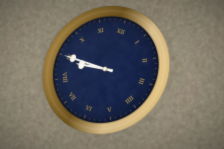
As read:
{"hour": 8, "minute": 45}
